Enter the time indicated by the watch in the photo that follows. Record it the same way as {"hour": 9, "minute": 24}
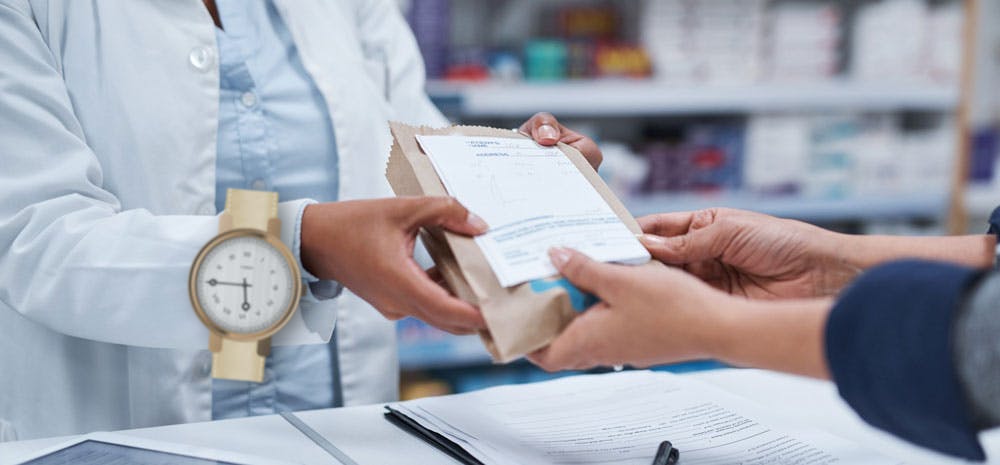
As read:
{"hour": 5, "minute": 45}
